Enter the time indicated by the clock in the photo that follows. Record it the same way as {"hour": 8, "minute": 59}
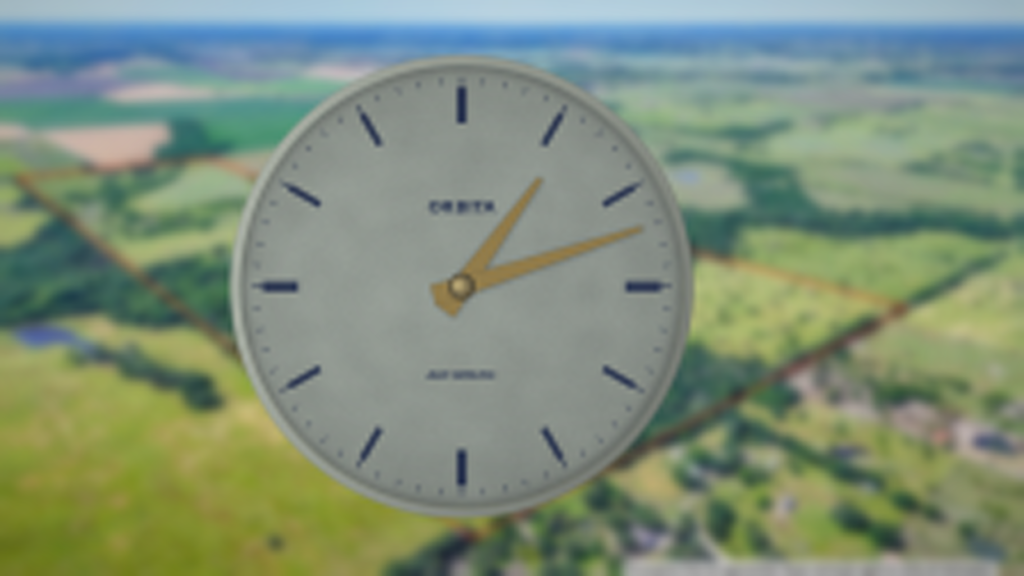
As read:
{"hour": 1, "minute": 12}
